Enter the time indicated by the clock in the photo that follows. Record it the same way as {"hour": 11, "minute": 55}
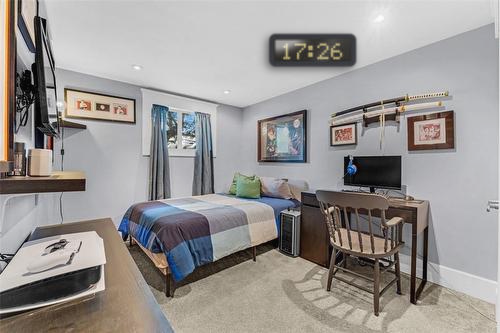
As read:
{"hour": 17, "minute": 26}
